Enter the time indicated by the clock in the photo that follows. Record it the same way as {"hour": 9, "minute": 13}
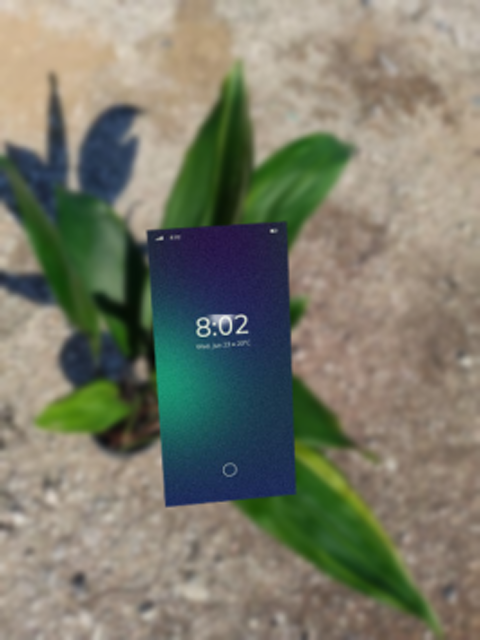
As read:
{"hour": 8, "minute": 2}
